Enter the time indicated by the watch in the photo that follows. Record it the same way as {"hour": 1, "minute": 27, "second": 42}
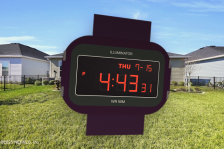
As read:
{"hour": 4, "minute": 43, "second": 31}
